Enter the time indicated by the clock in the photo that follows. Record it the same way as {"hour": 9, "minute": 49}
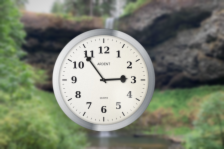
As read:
{"hour": 2, "minute": 54}
